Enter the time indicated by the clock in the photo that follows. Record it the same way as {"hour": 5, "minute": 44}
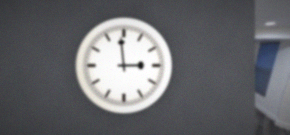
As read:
{"hour": 2, "minute": 59}
